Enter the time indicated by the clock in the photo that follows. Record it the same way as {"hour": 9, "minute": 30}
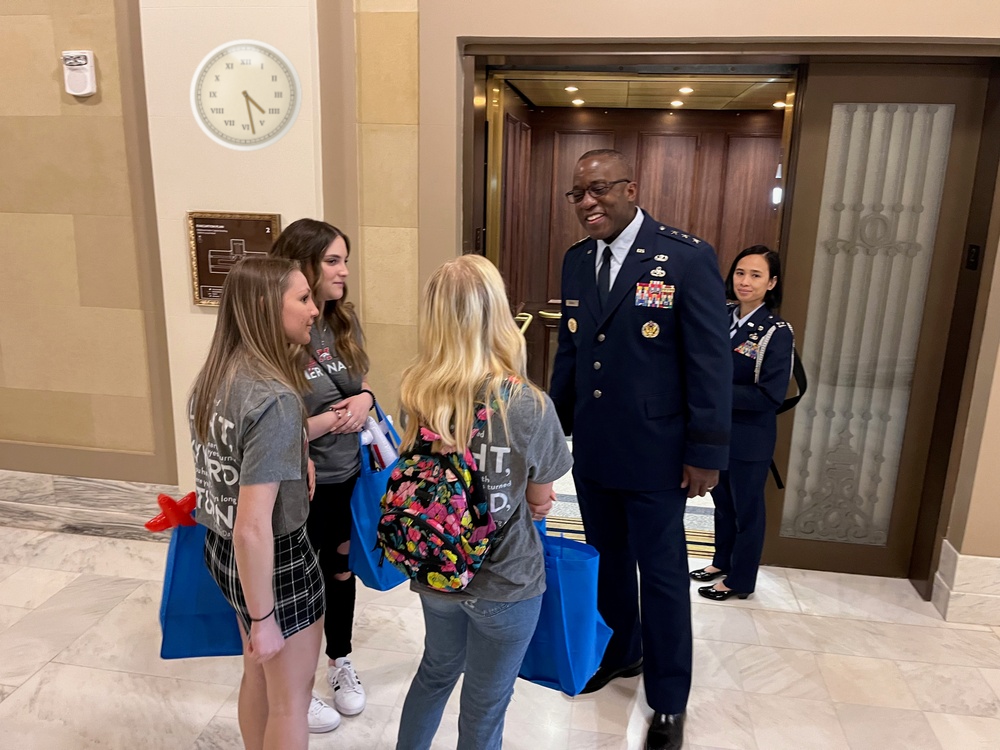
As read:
{"hour": 4, "minute": 28}
